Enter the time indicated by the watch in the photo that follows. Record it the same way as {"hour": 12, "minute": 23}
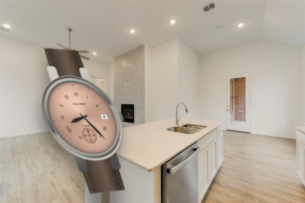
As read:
{"hour": 8, "minute": 24}
